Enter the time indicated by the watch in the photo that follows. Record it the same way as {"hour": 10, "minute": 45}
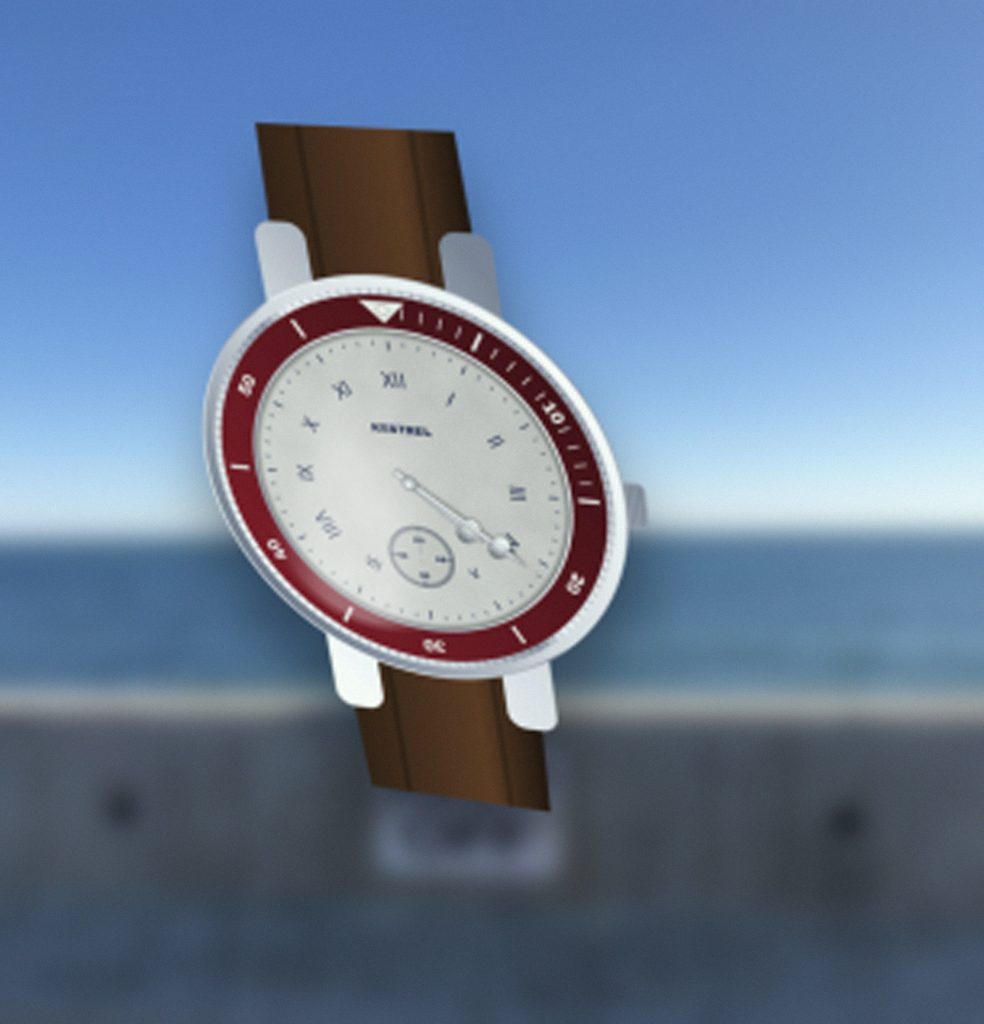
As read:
{"hour": 4, "minute": 21}
